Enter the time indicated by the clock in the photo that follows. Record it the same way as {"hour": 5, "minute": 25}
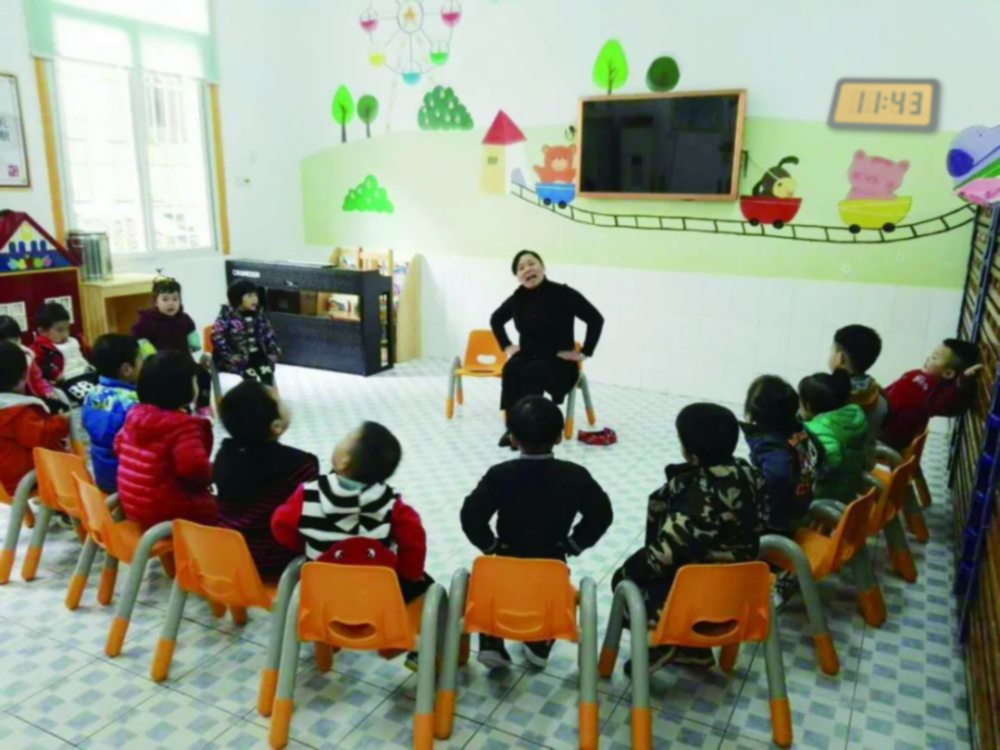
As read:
{"hour": 11, "minute": 43}
